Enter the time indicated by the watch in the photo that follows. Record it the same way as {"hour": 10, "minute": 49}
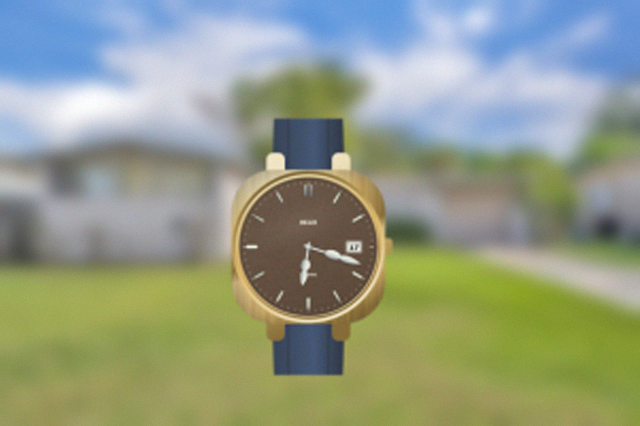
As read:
{"hour": 6, "minute": 18}
